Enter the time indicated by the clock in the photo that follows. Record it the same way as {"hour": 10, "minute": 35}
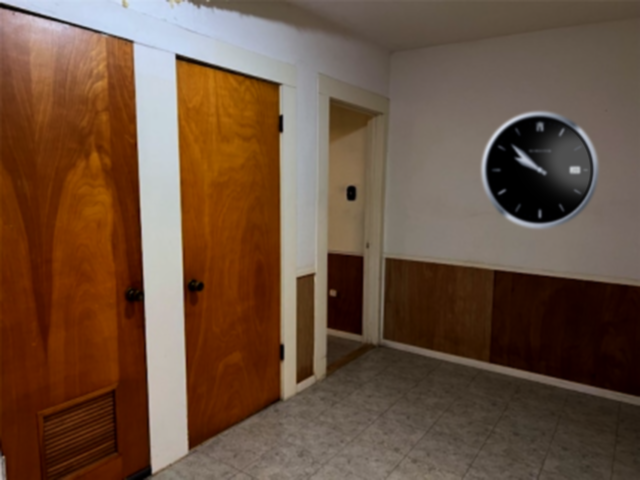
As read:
{"hour": 9, "minute": 52}
